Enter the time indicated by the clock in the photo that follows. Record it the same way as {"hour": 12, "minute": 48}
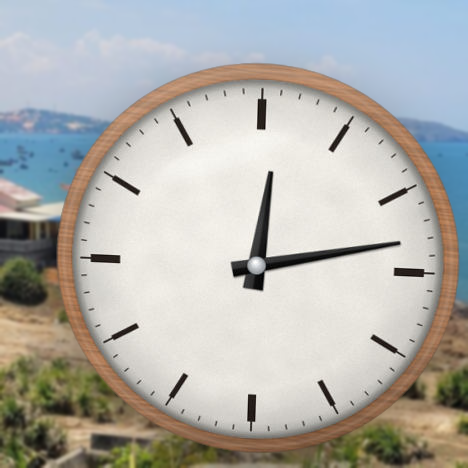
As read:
{"hour": 12, "minute": 13}
